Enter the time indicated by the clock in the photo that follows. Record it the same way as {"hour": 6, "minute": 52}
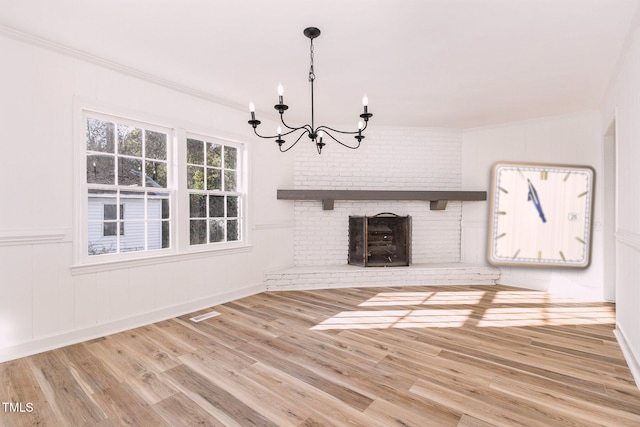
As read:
{"hour": 10, "minute": 56}
